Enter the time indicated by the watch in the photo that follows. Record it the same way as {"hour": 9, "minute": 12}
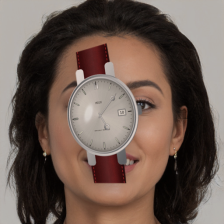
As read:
{"hour": 5, "minute": 8}
